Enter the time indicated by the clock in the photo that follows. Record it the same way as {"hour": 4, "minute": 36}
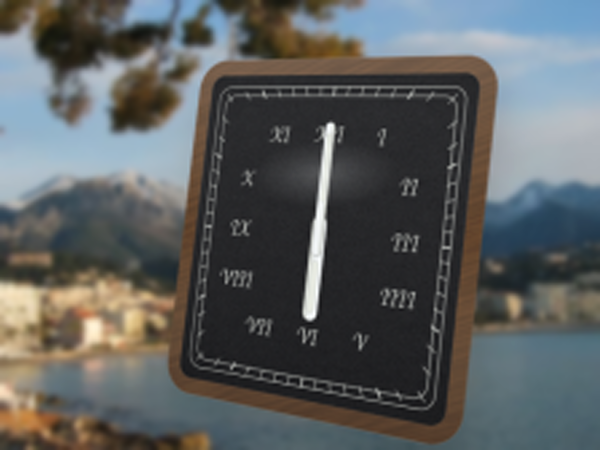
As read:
{"hour": 6, "minute": 0}
